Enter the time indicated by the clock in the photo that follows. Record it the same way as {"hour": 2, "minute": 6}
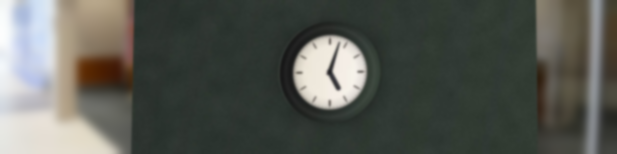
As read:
{"hour": 5, "minute": 3}
